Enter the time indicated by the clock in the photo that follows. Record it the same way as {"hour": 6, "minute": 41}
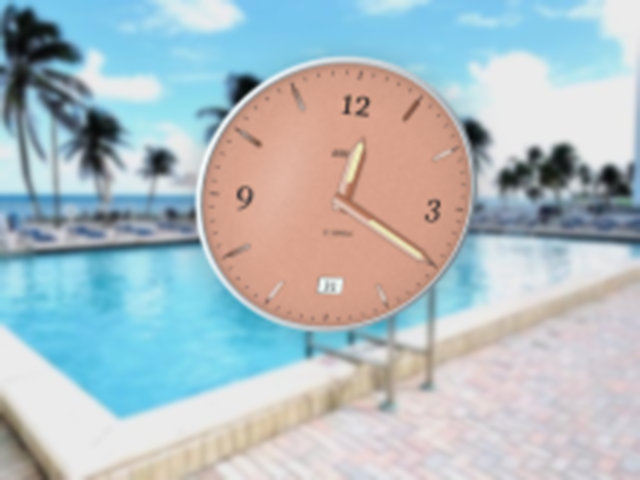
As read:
{"hour": 12, "minute": 20}
